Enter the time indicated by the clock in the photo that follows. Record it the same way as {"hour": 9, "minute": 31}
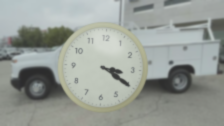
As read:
{"hour": 3, "minute": 20}
